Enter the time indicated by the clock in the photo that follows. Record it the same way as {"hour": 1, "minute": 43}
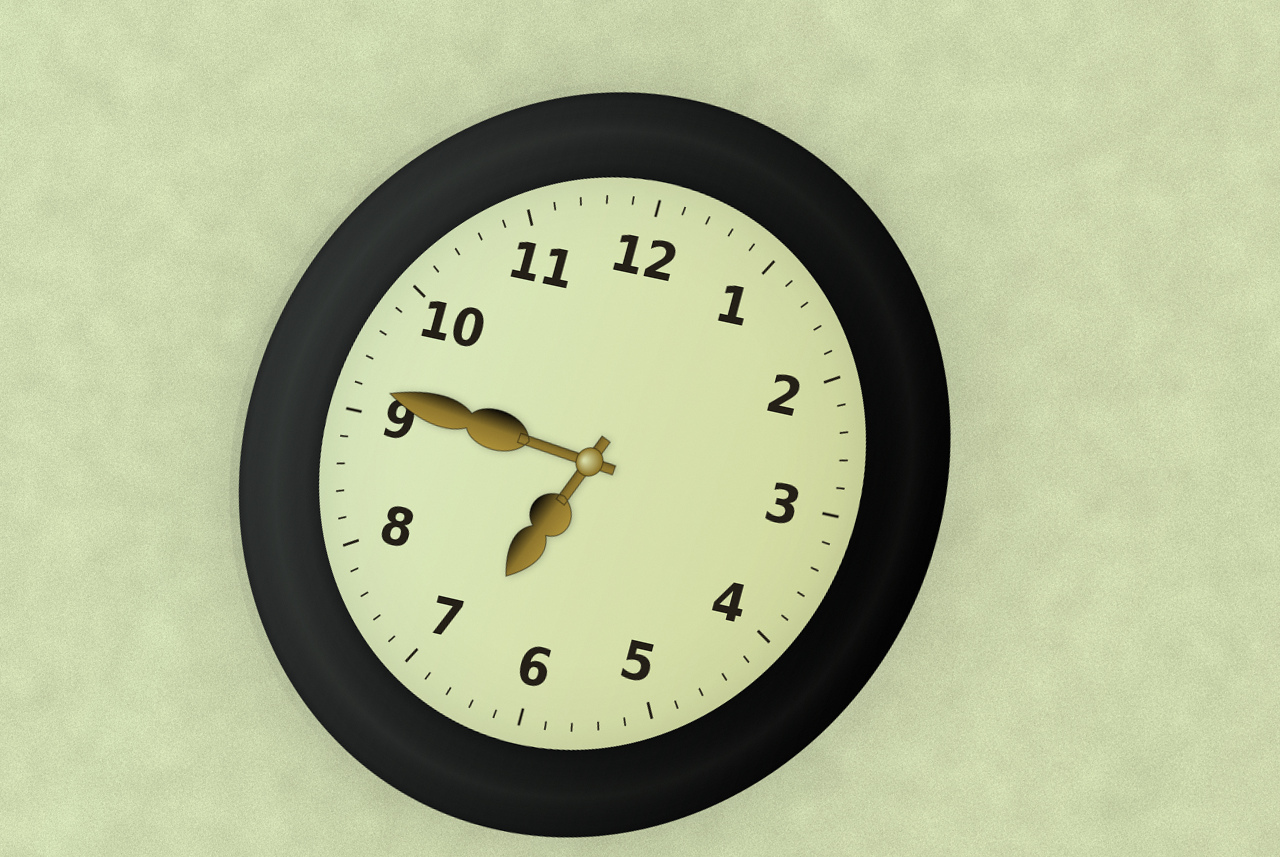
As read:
{"hour": 6, "minute": 46}
